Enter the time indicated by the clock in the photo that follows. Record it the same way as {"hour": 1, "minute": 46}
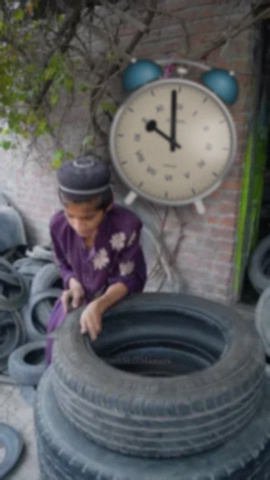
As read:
{"hour": 9, "minute": 59}
